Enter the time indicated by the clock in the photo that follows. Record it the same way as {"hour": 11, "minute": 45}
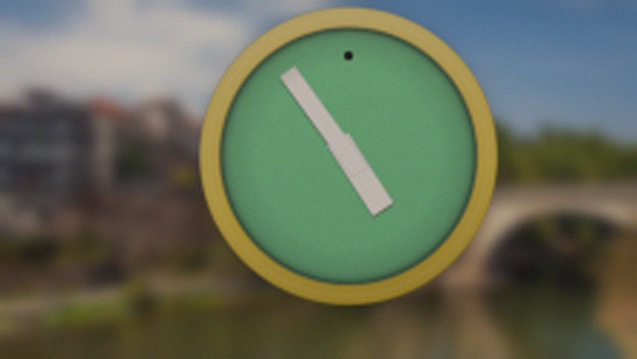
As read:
{"hour": 4, "minute": 54}
